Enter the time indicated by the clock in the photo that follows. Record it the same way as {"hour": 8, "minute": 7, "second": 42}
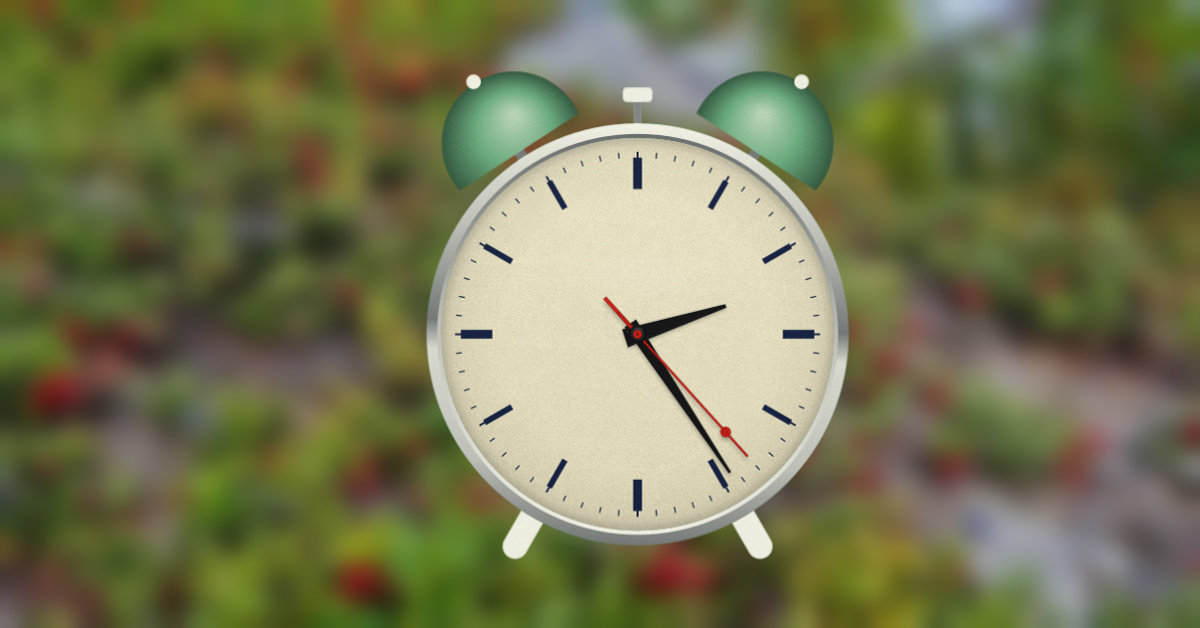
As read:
{"hour": 2, "minute": 24, "second": 23}
